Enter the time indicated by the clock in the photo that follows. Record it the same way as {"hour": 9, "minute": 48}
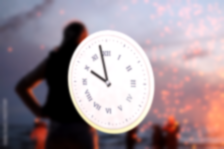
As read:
{"hour": 9, "minute": 58}
